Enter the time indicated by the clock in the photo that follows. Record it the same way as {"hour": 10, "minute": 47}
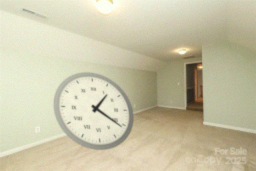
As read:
{"hour": 1, "minute": 21}
